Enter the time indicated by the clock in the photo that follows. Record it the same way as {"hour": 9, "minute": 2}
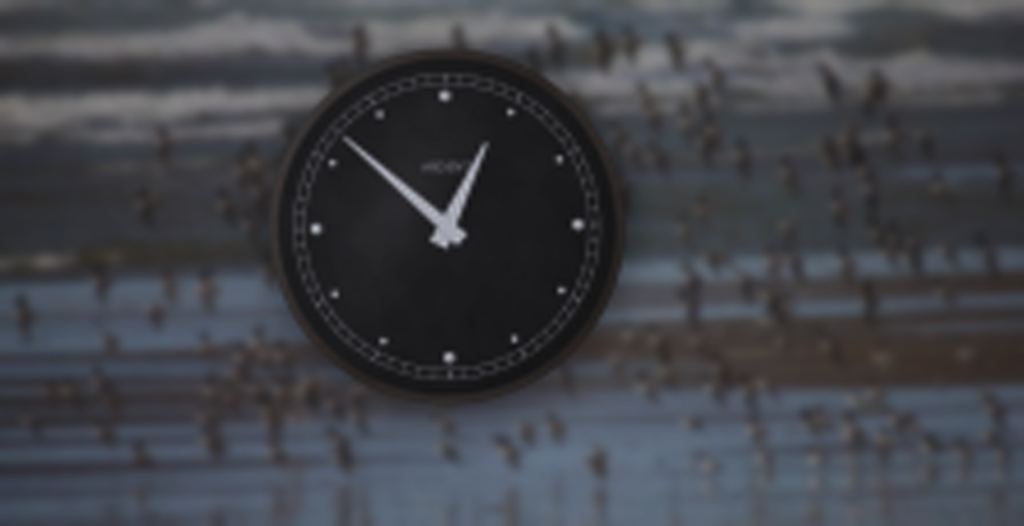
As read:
{"hour": 12, "minute": 52}
